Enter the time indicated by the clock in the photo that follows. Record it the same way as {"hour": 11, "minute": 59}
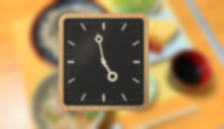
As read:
{"hour": 4, "minute": 58}
